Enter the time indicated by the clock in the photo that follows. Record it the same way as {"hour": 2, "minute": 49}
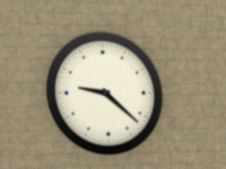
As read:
{"hour": 9, "minute": 22}
